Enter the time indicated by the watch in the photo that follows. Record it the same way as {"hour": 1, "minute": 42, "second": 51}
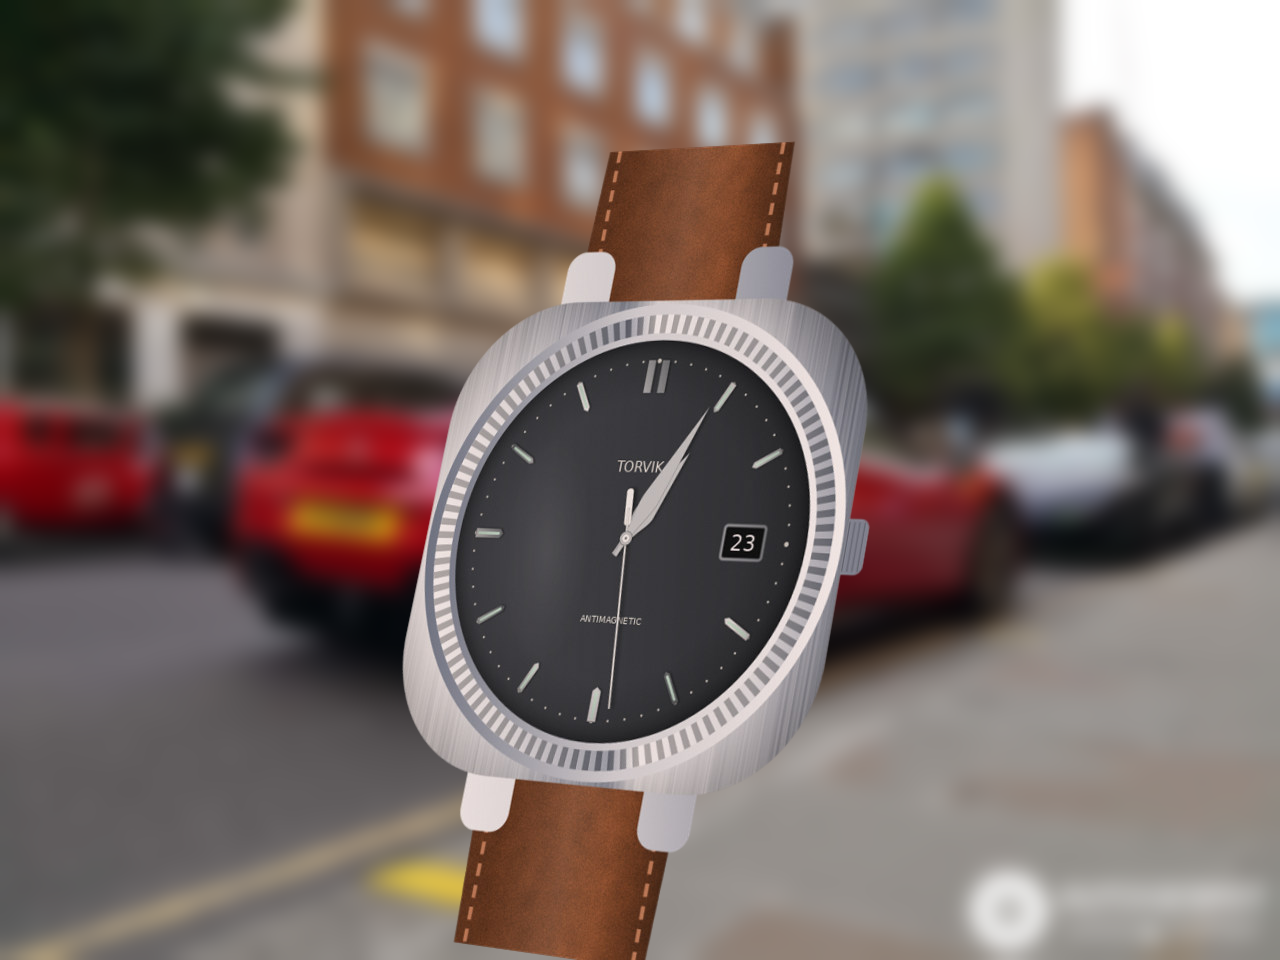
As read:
{"hour": 1, "minute": 4, "second": 29}
